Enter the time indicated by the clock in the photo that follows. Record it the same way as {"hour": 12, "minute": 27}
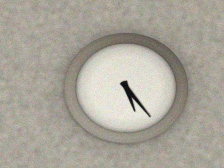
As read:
{"hour": 5, "minute": 24}
